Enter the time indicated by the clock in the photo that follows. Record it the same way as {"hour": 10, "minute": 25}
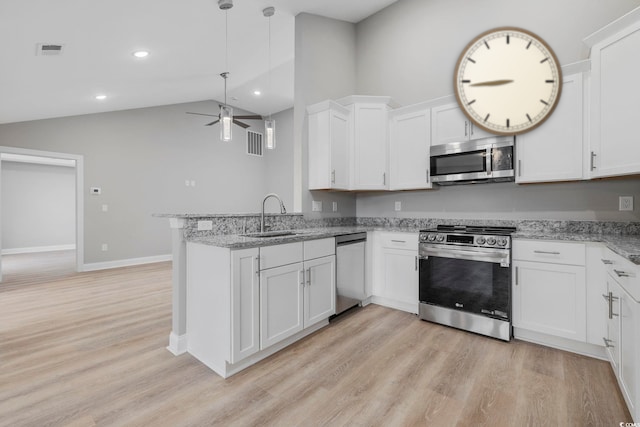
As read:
{"hour": 8, "minute": 44}
